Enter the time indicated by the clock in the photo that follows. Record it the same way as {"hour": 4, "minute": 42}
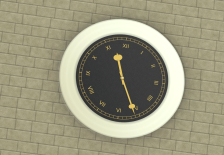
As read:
{"hour": 11, "minute": 26}
